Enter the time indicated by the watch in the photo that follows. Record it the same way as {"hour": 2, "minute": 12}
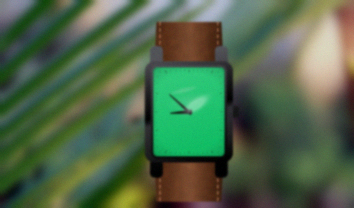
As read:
{"hour": 8, "minute": 52}
